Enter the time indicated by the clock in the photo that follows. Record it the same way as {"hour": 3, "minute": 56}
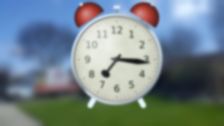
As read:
{"hour": 7, "minute": 16}
